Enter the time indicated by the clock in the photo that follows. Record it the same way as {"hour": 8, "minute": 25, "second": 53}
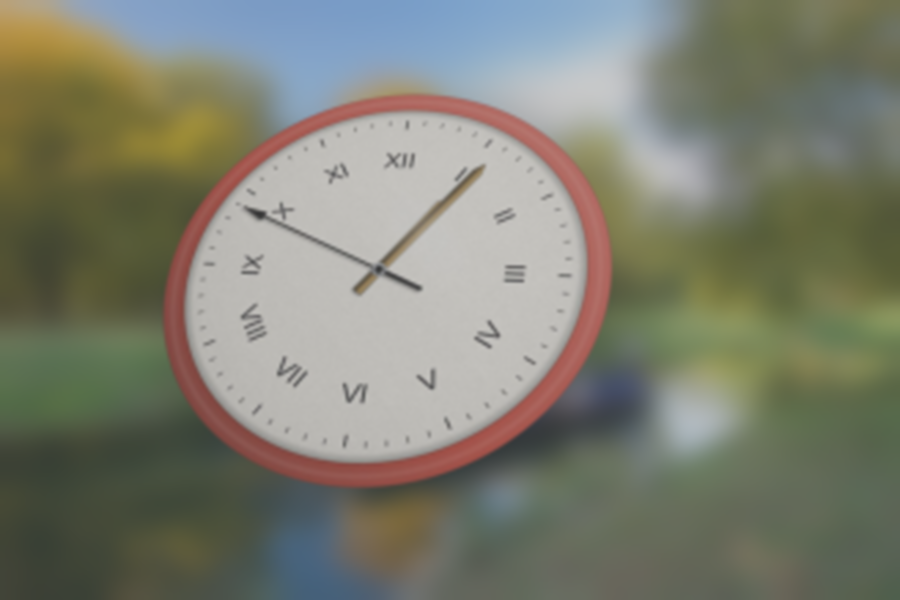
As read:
{"hour": 1, "minute": 5, "second": 49}
